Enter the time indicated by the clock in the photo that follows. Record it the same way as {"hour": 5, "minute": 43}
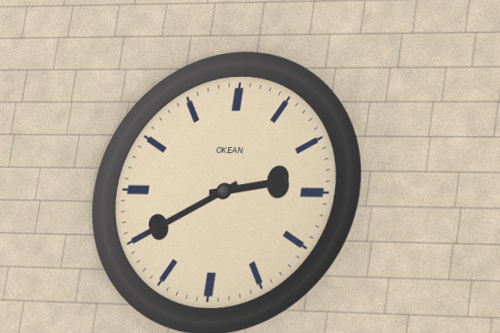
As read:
{"hour": 2, "minute": 40}
